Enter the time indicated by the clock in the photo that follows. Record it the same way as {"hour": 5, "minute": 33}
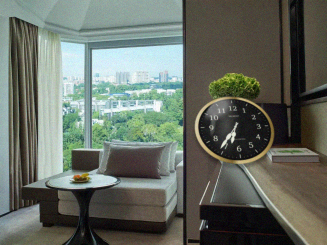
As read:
{"hour": 6, "minute": 36}
